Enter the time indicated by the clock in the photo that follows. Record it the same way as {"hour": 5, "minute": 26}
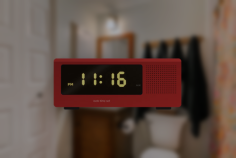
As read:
{"hour": 11, "minute": 16}
